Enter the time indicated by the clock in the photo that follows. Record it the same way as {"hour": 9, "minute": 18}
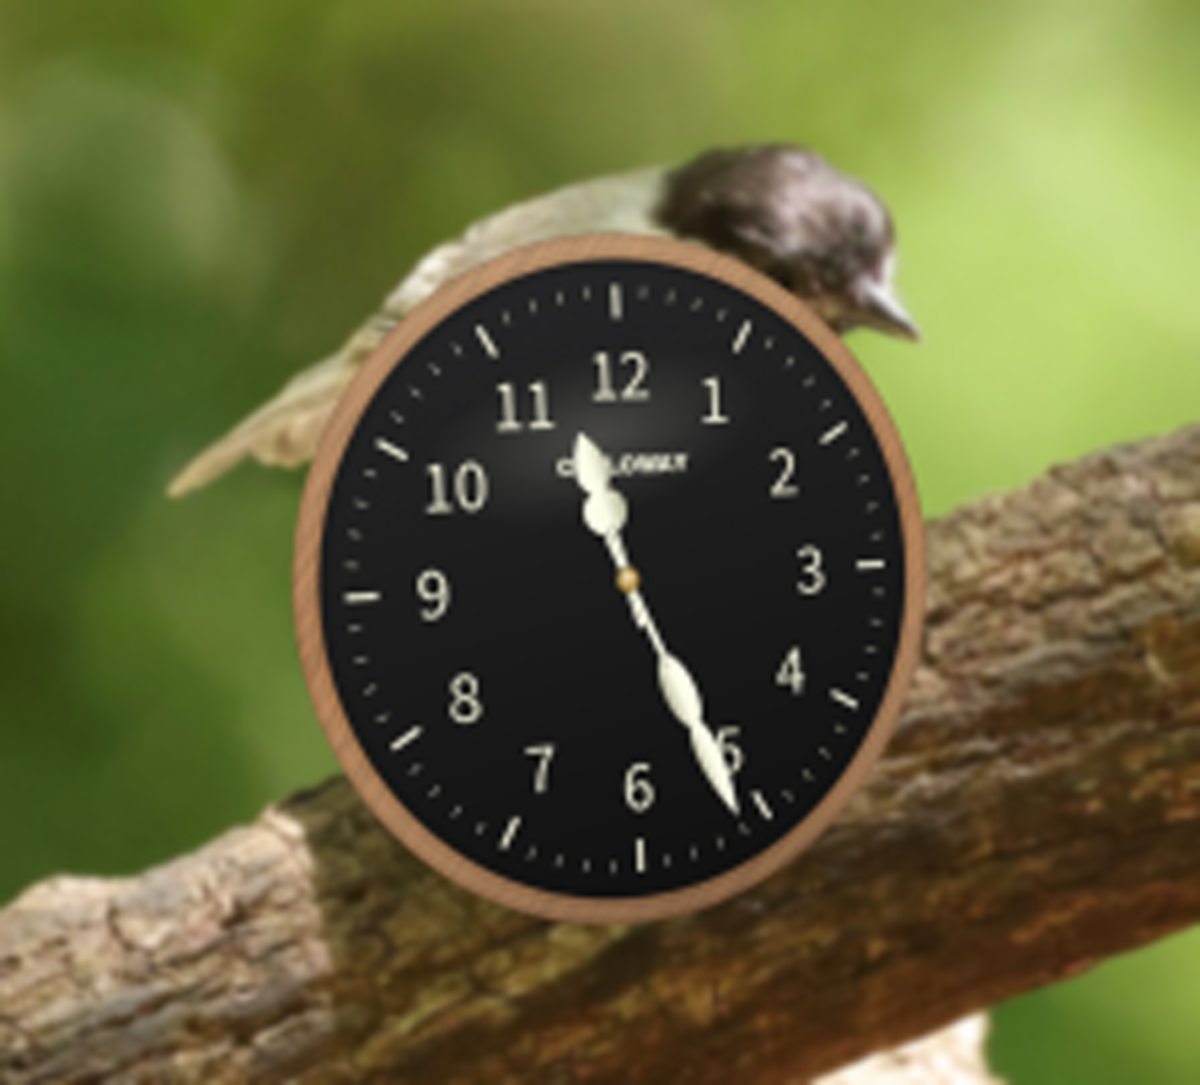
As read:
{"hour": 11, "minute": 26}
